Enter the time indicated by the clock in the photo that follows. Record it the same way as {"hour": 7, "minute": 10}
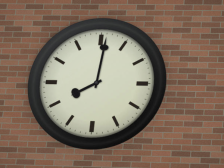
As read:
{"hour": 8, "minute": 1}
